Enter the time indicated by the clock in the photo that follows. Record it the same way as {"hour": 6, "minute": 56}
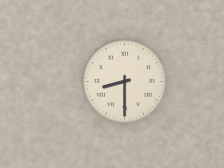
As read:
{"hour": 8, "minute": 30}
